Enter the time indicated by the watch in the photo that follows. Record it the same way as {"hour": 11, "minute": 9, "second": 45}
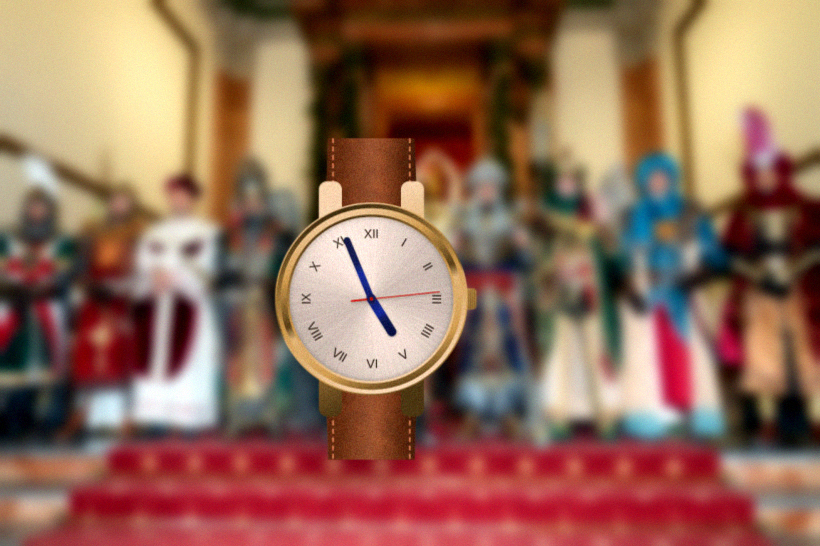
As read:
{"hour": 4, "minute": 56, "second": 14}
